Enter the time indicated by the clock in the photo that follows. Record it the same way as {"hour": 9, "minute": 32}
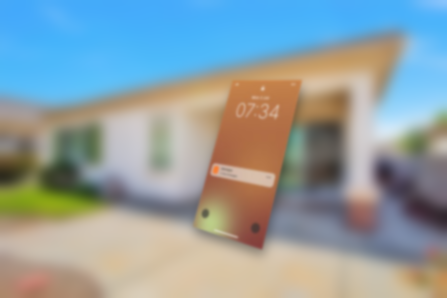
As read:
{"hour": 7, "minute": 34}
